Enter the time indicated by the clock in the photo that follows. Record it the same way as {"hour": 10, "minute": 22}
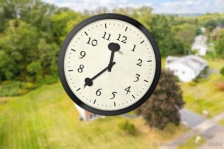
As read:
{"hour": 11, "minute": 35}
